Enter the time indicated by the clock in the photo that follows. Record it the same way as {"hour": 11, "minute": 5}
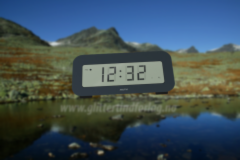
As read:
{"hour": 12, "minute": 32}
